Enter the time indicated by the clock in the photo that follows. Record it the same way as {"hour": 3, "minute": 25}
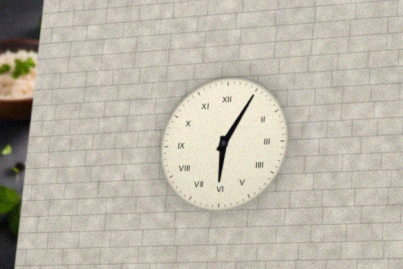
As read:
{"hour": 6, "minute": 5}
